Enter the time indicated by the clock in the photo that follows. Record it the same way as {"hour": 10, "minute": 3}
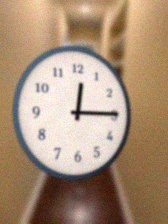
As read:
{"hour": 12, "minute": 15}
